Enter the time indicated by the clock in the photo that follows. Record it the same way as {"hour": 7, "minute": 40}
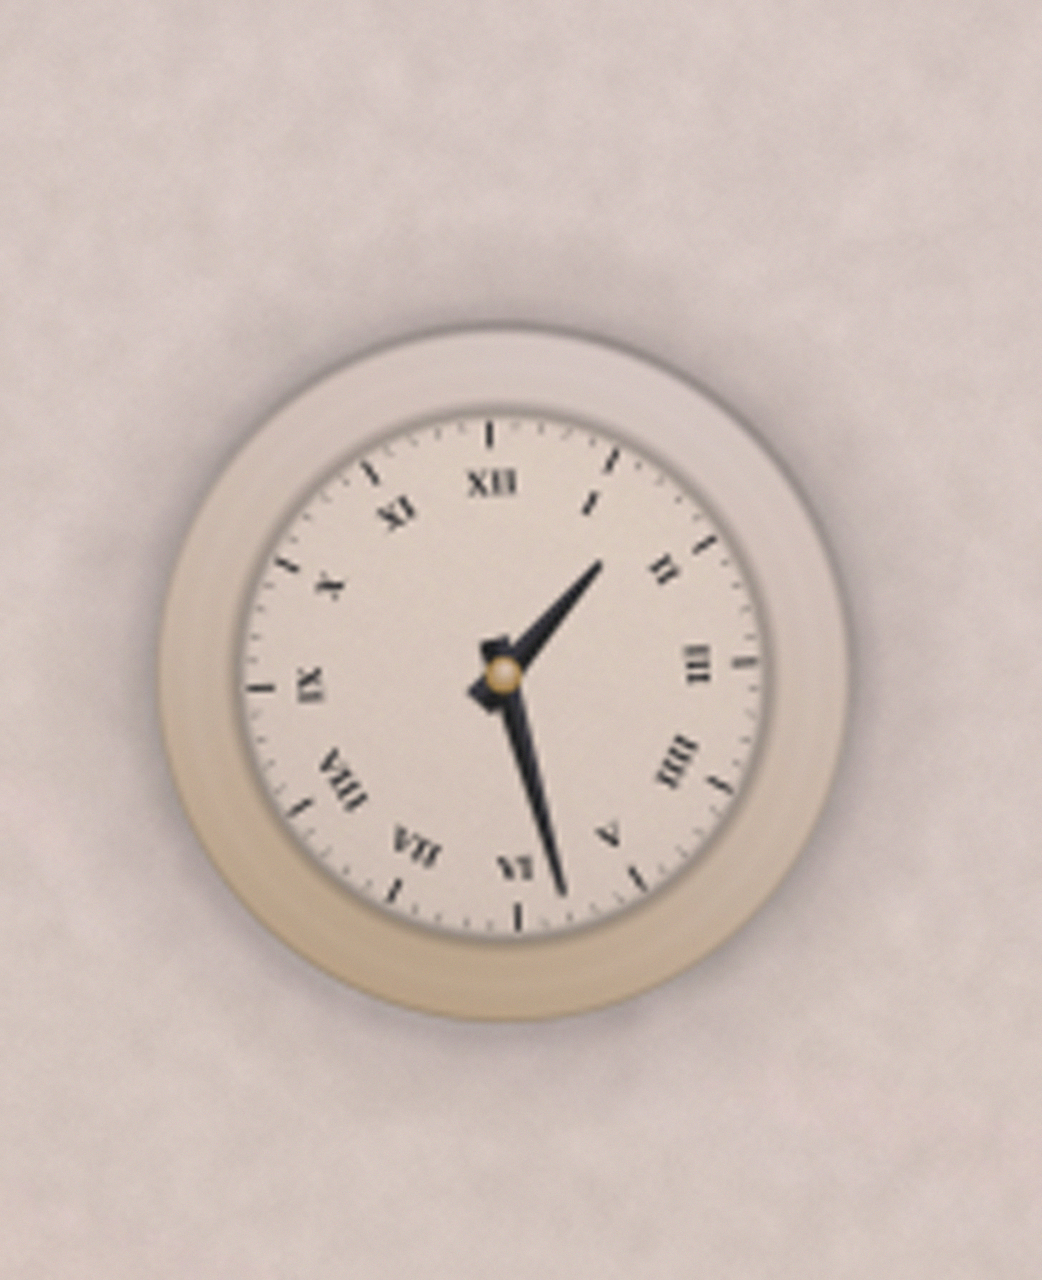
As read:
{"hour": 1, "minute": 28}
